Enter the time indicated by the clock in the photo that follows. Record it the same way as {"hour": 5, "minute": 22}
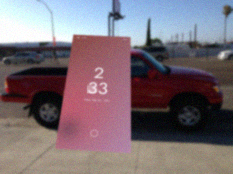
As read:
{"hour": 2, "minute": 33}
